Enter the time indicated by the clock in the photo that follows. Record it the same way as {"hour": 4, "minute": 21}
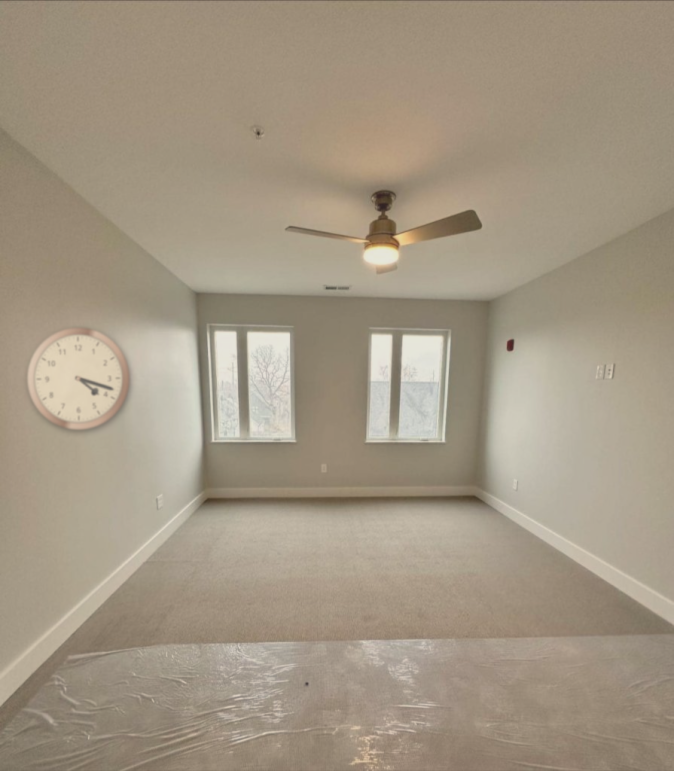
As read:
{"hour": 4, "minute": 18}
